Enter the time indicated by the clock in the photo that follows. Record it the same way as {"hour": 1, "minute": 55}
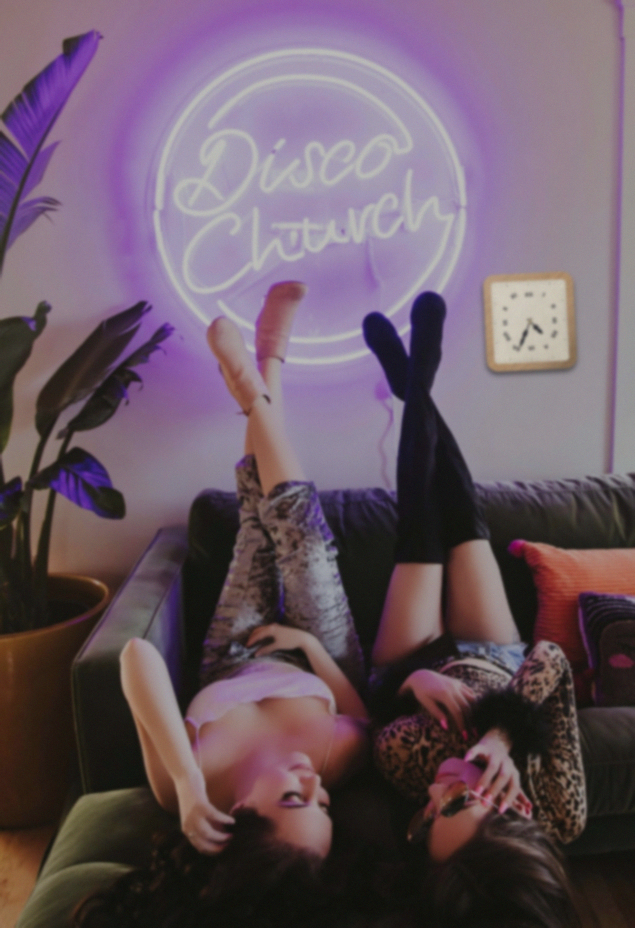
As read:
{"hour": 4, "minute": 34}
